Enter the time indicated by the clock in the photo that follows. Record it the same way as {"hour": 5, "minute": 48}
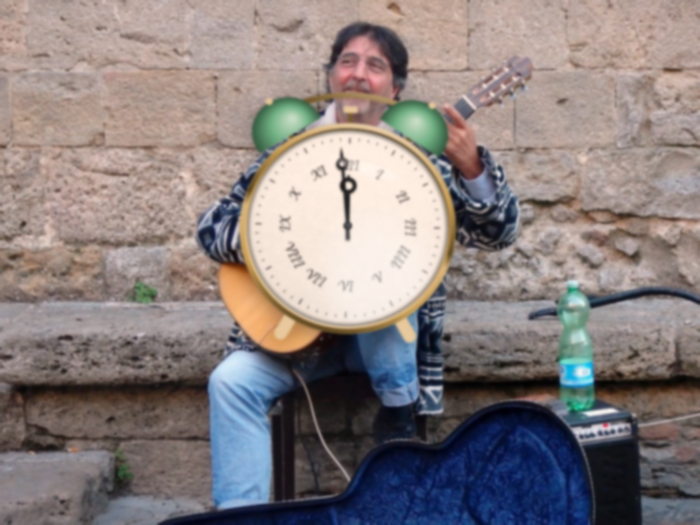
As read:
{"hour": 11, "minute": 59}
